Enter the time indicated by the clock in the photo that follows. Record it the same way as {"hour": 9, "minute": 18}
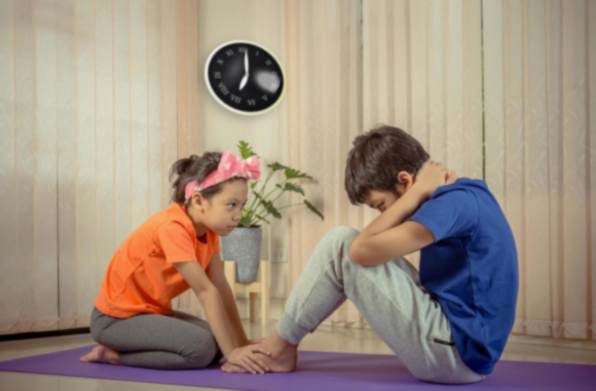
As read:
{"hour": 7, "minute": 1}
